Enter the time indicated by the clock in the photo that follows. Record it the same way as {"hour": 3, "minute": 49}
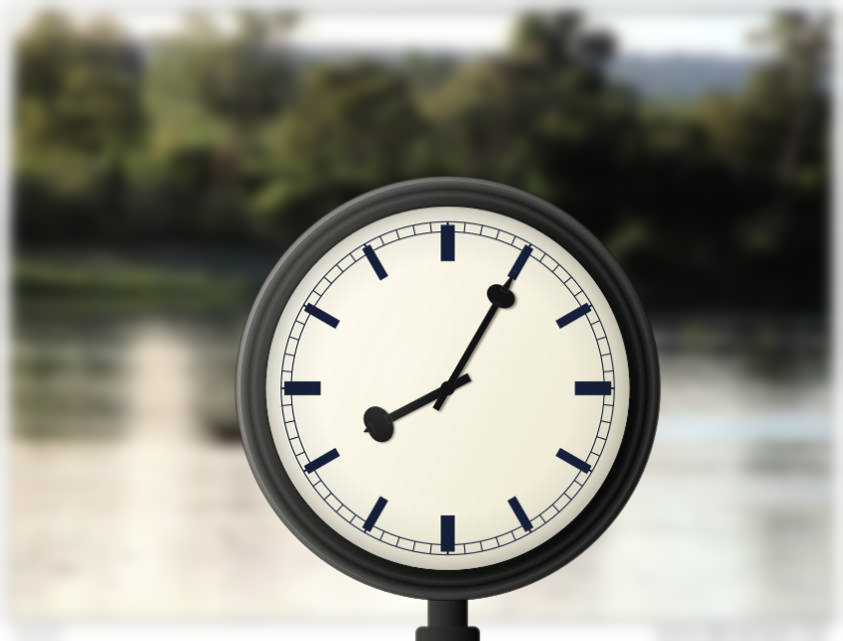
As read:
{"hour": 8, "minute": 5}
